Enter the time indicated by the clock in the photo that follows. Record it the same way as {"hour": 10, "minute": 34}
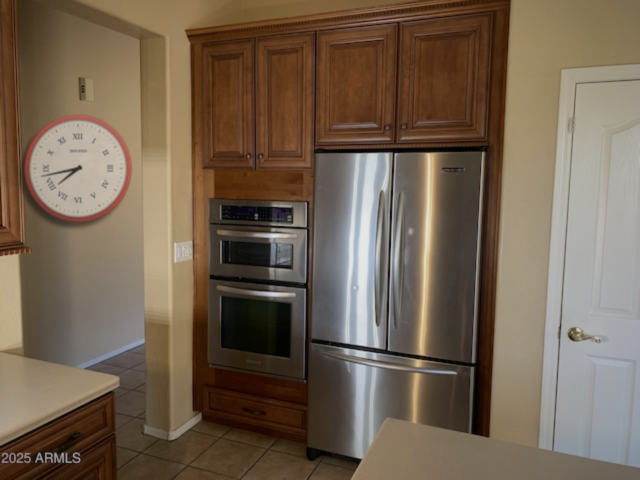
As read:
{"hour": 7, "minute": 43}
